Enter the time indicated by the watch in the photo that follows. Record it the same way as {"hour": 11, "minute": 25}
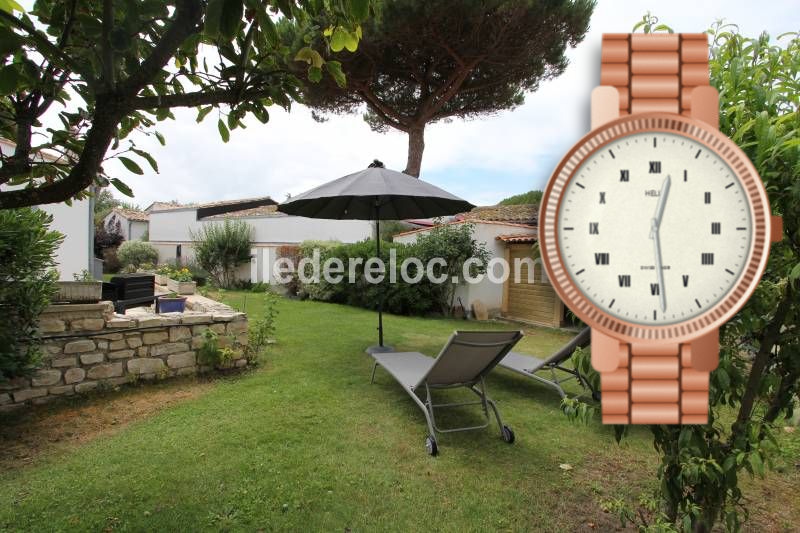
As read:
{"hour": 12, "minute": 29}
